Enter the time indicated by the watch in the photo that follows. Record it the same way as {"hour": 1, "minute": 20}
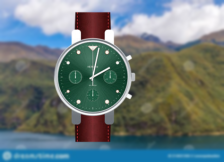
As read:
{"hour": 2, "minute": 2}
